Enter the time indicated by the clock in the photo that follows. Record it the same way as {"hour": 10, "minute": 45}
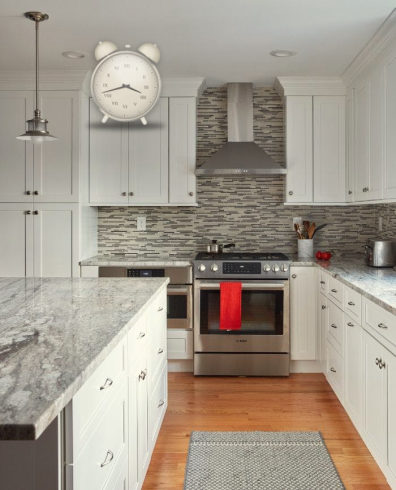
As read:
{"hour": 3, "minute": 42}
